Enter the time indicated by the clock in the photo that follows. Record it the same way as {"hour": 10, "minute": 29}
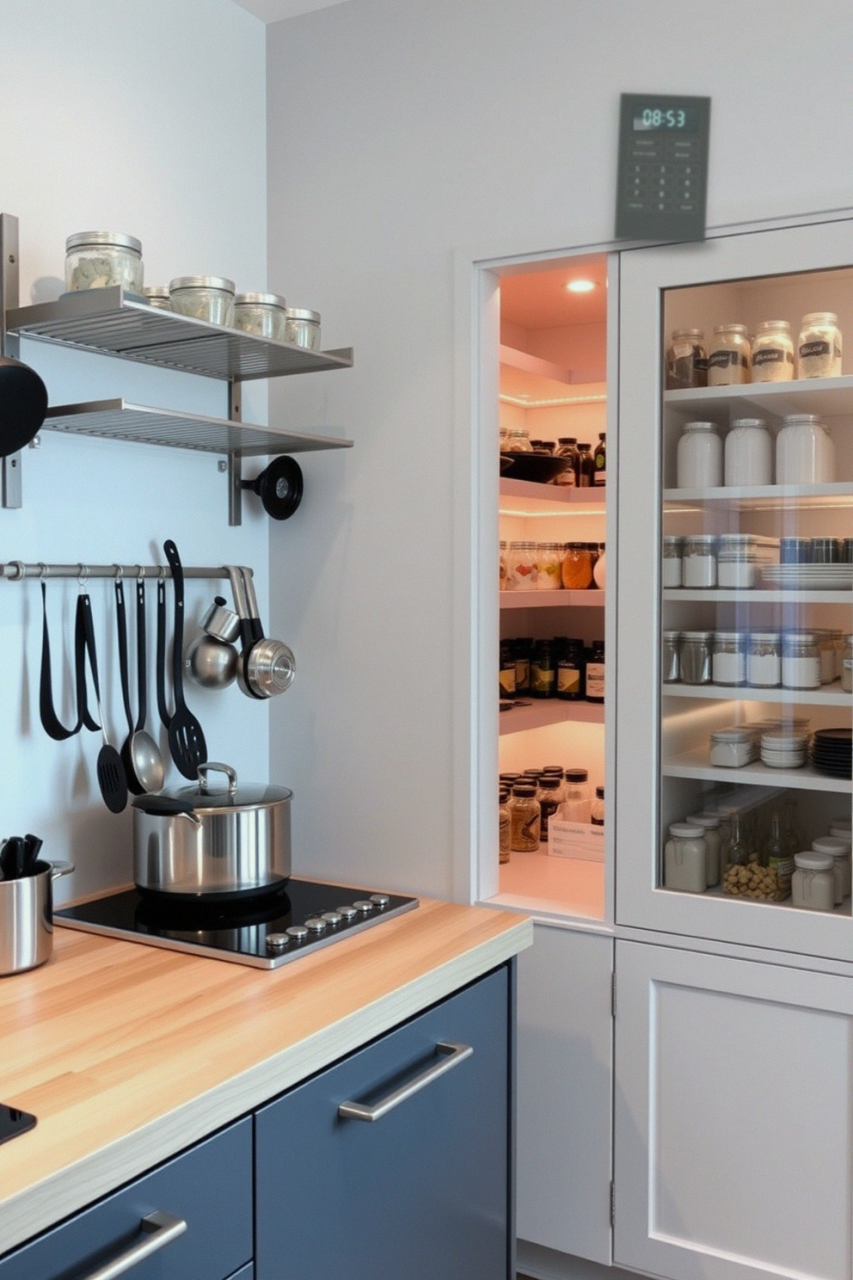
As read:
{"hour": 8, "minute": 53}
